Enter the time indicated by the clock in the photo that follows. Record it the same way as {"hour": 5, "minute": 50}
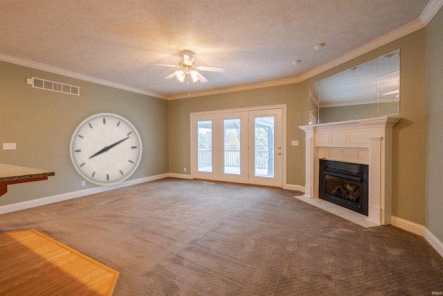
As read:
{"hour": 8, "minute": 11}
